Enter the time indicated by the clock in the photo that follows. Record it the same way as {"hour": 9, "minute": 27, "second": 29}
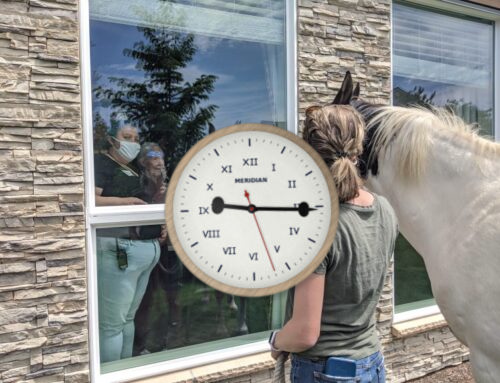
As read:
{"hour": 9, "minute": 15, "second": 27}
